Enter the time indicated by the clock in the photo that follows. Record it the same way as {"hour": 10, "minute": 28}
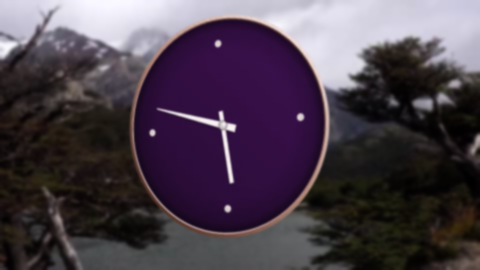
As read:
{"hour": 5, "minute": 48}
